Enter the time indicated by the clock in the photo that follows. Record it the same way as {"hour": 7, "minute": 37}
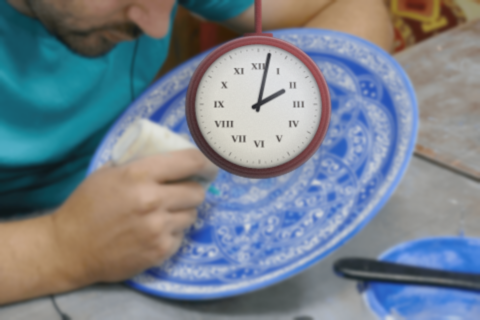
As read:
{"hour": 2, "minute": 2}
